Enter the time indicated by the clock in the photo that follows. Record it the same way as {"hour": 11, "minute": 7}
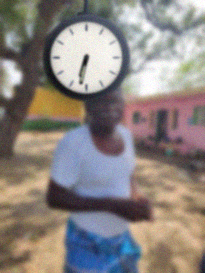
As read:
{"hour": 6, "minute": 32}
